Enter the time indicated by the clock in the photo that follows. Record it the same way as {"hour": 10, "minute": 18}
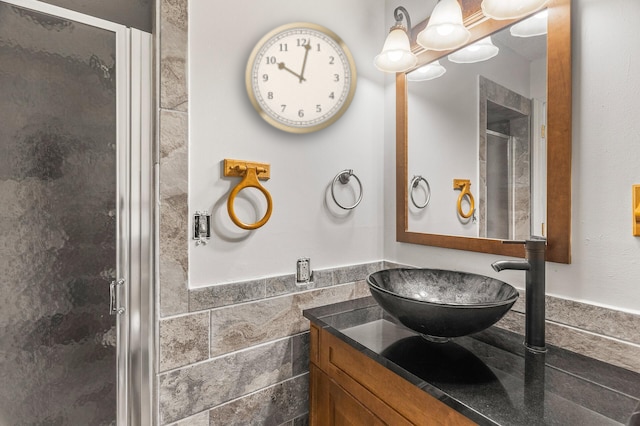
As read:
{"hour": 10, "minute": 2}
